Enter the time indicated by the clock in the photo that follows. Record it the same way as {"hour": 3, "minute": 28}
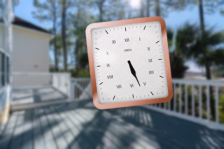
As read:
{"hour": 5, "minute": 27}
